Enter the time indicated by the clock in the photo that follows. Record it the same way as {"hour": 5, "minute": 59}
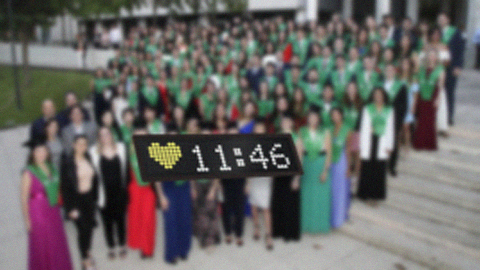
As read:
{"hour": 11, "minute": 46}
